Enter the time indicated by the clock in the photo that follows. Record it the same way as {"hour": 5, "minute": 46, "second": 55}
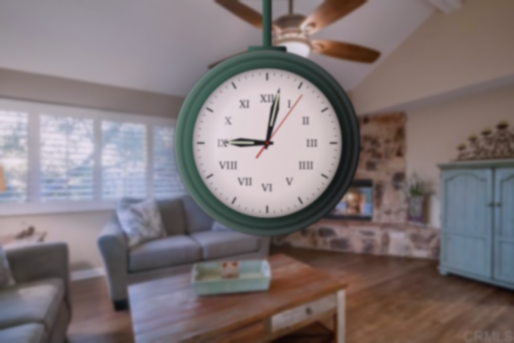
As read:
{"hour": 9, "minute": 2, "second": 6}
